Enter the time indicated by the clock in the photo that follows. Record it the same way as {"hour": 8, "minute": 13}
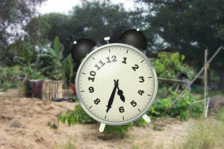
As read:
{"hour": 5, "minute": 35}
